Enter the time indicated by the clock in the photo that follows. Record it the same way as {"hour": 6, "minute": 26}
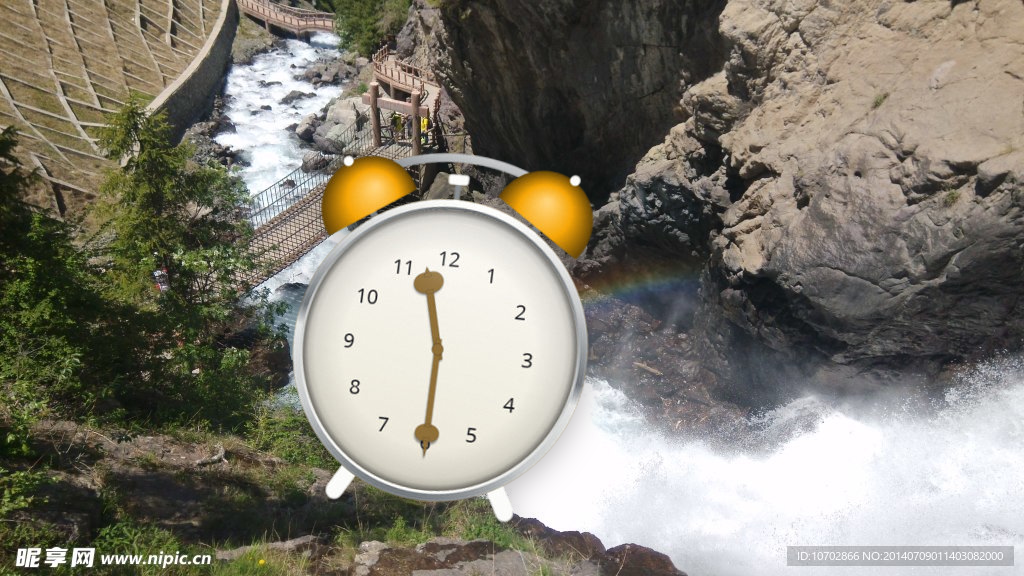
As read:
{"hour": 11, "minute": 30}
